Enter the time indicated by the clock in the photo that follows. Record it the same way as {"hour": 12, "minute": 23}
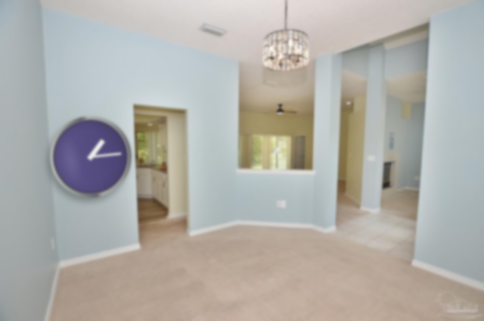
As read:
{"hour": 1, "minute": 14}
